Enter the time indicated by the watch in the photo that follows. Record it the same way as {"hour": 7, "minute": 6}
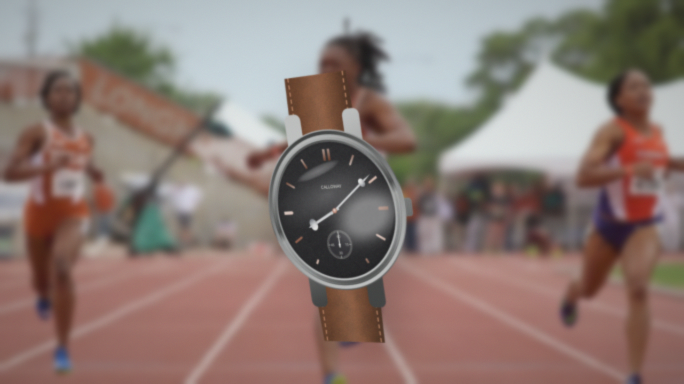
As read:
{"hour": 8, "minute": 9}
